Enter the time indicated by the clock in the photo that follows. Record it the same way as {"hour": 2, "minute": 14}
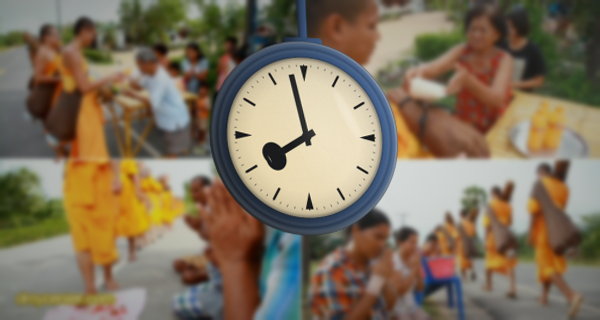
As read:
{"hour": 7, "minute": 58}
